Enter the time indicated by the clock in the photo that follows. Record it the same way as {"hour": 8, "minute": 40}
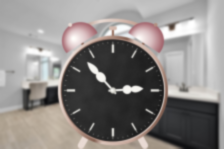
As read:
{"hour": 2, "minute": 53}
